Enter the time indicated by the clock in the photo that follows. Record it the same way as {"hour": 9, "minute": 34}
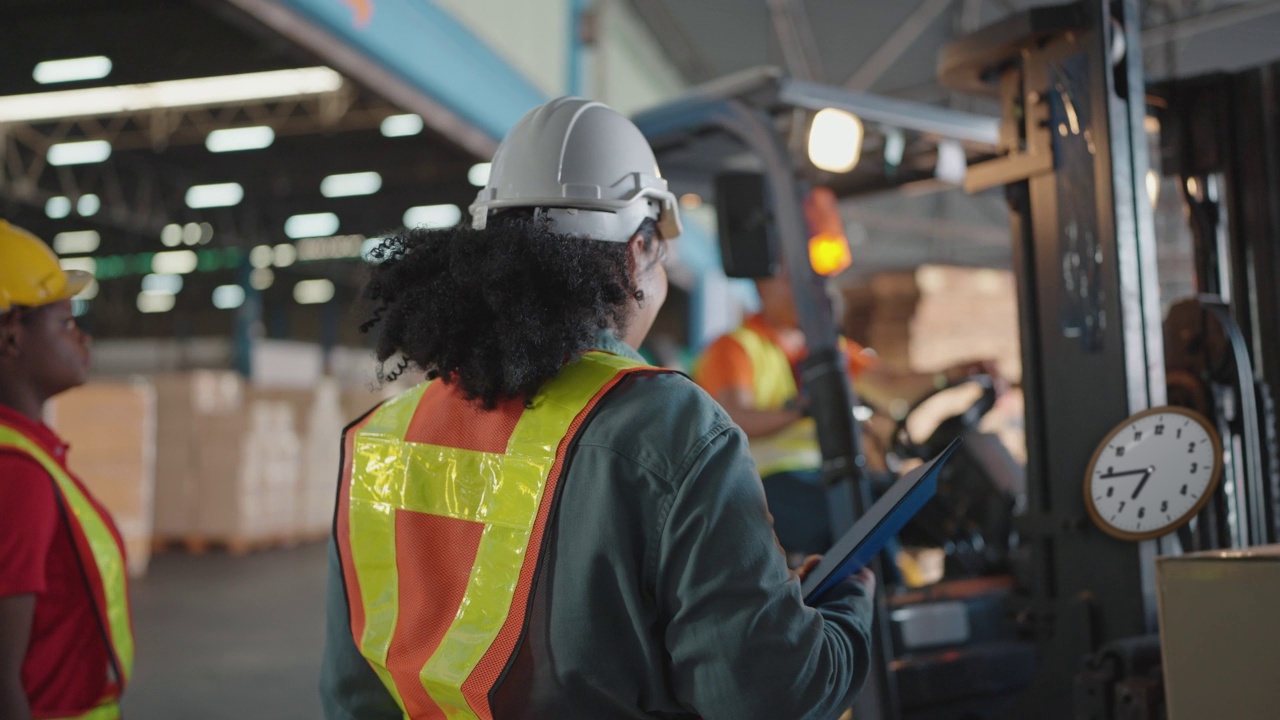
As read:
{"hour": 6, "minute": 44}
